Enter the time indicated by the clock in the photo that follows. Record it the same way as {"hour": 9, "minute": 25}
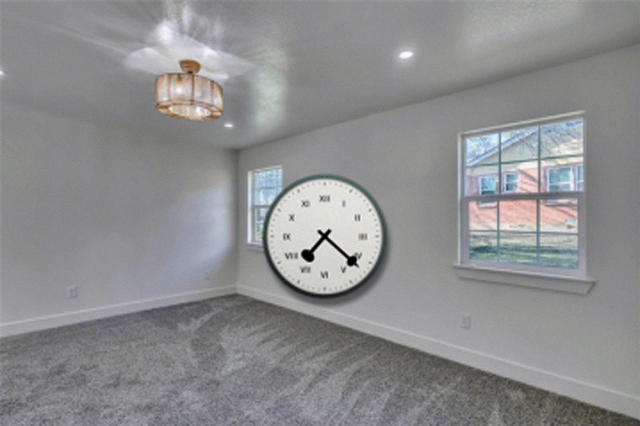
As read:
{"hour": 7, "minute": 22}
